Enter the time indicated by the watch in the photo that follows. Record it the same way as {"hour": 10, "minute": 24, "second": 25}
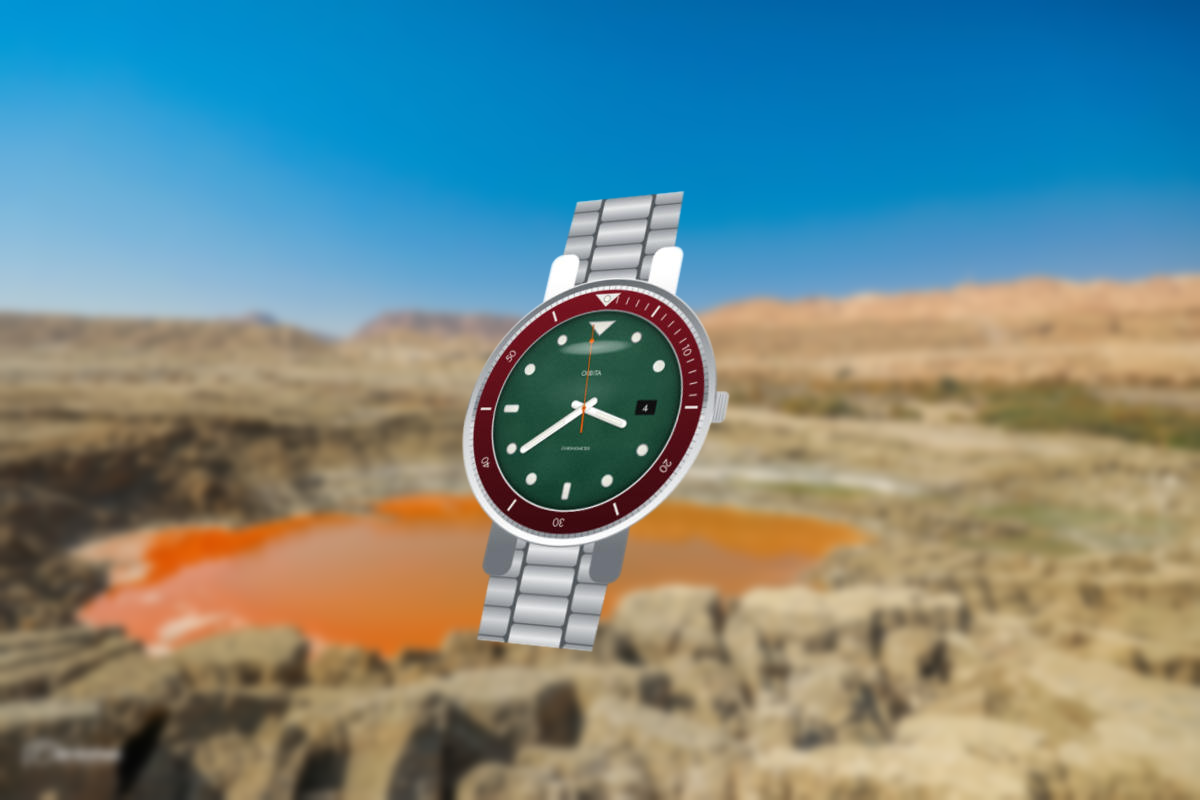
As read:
{"hour": 3, "minute": 38, "second": 59}
